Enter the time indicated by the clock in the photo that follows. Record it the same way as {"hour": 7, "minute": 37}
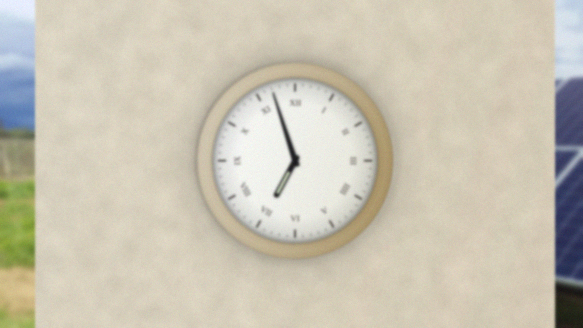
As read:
{"hour": 6, "minute": 57}
